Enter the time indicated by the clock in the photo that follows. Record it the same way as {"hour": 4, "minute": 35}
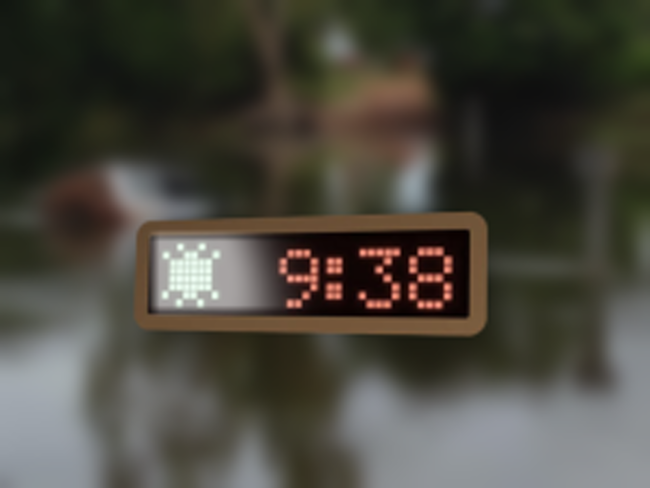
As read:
{"hour": 9, "minute": 38}
